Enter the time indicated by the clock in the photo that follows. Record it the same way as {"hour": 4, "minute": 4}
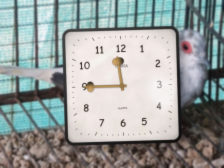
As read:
{"hour": 11, "minute": 45}
